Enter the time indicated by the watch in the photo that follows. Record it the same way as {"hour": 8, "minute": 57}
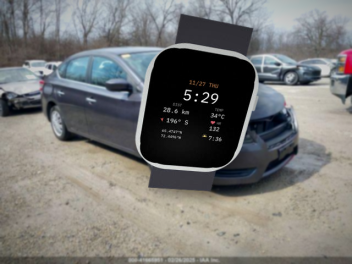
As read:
{"hour": 5, "minute": 29}
